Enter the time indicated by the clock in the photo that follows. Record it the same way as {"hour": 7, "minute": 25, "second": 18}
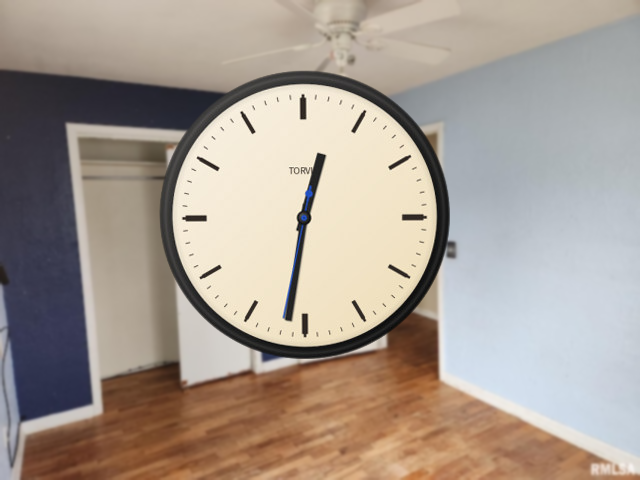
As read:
{"hour": 12, "minute": 31, "second": 32}
